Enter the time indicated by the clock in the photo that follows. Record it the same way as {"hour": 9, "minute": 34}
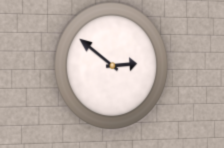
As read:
{"hour": 2, "minute": 51}
